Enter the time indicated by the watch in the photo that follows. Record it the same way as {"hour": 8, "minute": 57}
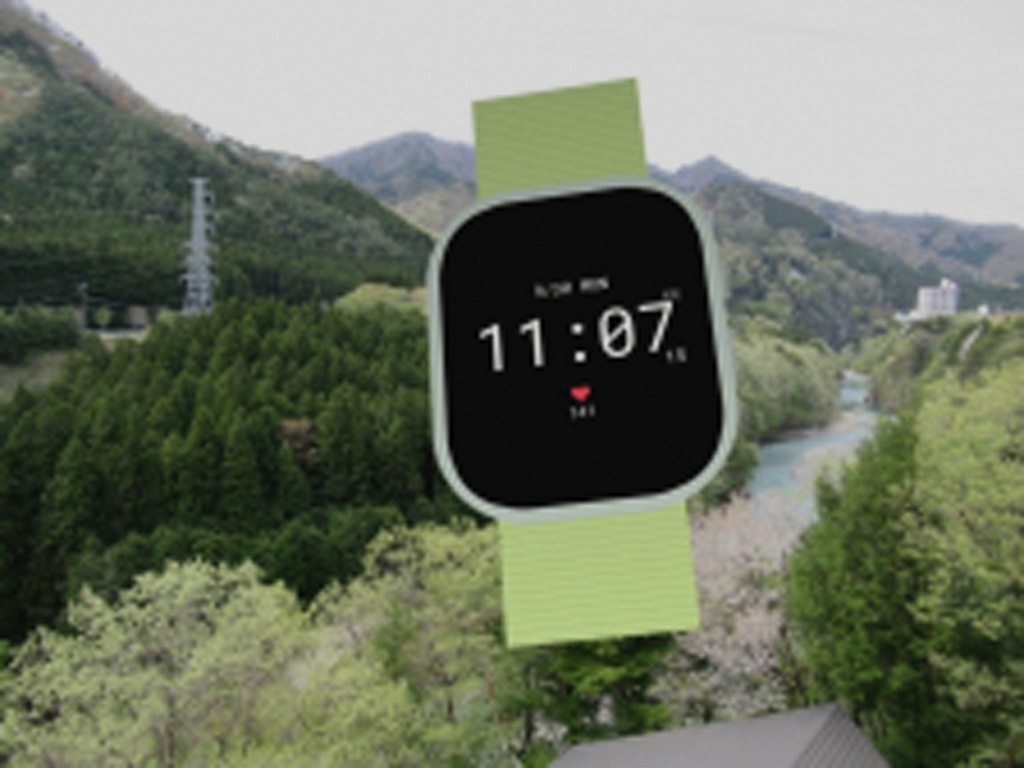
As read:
{"hour": 11, "minute": 7}
